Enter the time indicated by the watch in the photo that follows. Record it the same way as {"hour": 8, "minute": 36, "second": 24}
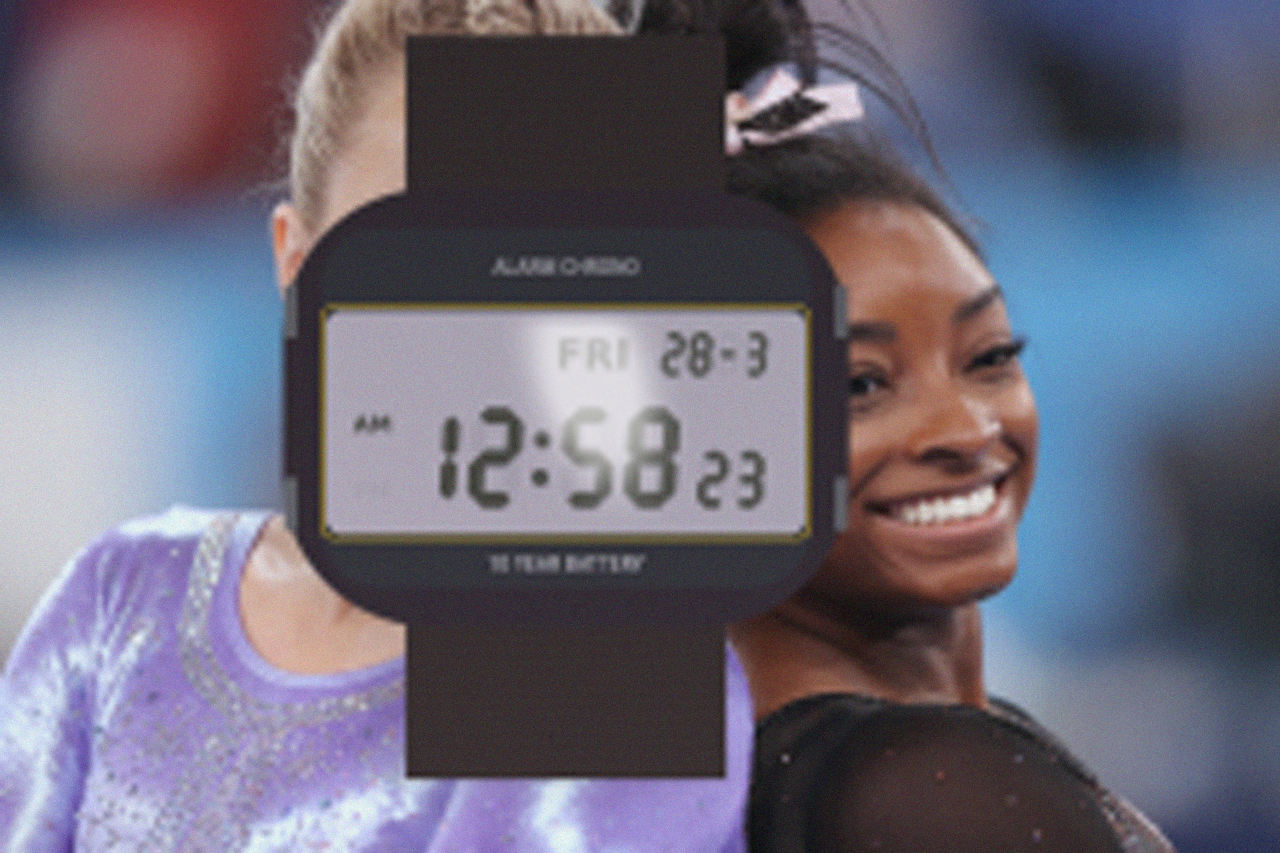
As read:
{"hour": 12, "minute": 58, "second": 23}
